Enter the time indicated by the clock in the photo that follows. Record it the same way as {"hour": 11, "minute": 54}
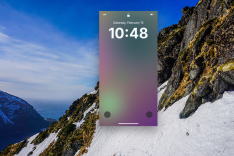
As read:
{"hour": 10, "minute": 48}
